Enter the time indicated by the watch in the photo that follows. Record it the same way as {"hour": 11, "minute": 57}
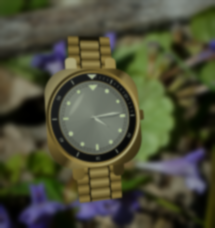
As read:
{"hour": 4, "minute": 14}
